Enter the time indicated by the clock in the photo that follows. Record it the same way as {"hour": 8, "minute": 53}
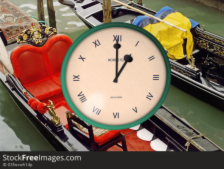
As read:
{"hour": 1, "minute": 0}
